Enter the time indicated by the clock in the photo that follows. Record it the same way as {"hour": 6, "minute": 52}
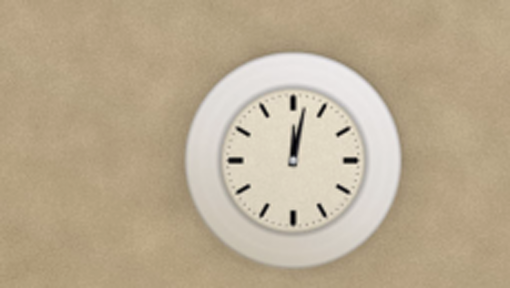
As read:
{"hour": 12, "minute": 2}
